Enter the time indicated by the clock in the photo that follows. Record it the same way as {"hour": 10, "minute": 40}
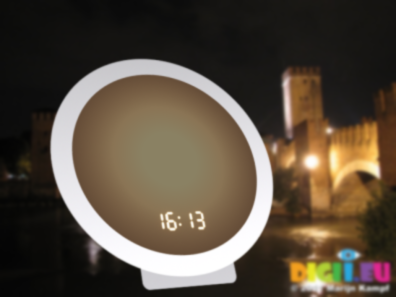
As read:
{"hour": 16, "minute": 13}
